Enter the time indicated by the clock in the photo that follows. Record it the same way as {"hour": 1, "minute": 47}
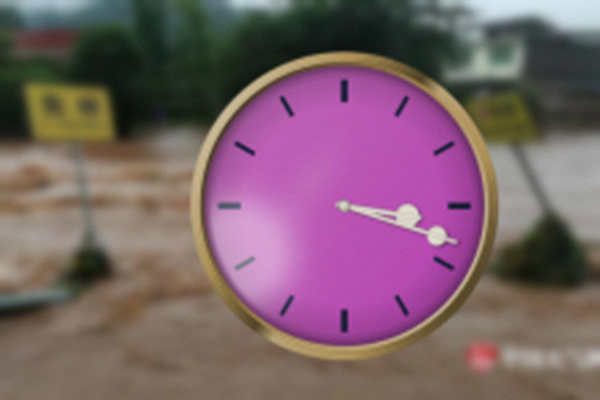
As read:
{"hour": 3, "minute": 18}
